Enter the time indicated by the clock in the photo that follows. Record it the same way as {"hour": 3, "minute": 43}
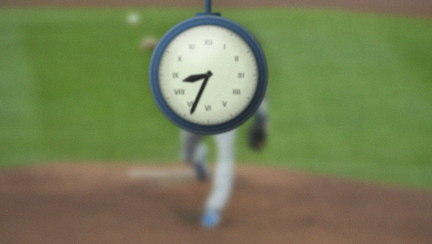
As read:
{"hour": 8, "minute": 34}
